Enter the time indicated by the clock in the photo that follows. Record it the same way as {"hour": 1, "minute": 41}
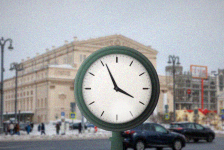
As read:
{"hour": 3, "minute": 56}
